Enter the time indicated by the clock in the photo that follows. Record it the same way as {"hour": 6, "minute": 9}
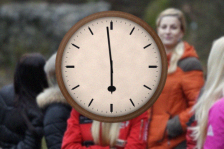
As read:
{"hour": 5, "minute": 59}
